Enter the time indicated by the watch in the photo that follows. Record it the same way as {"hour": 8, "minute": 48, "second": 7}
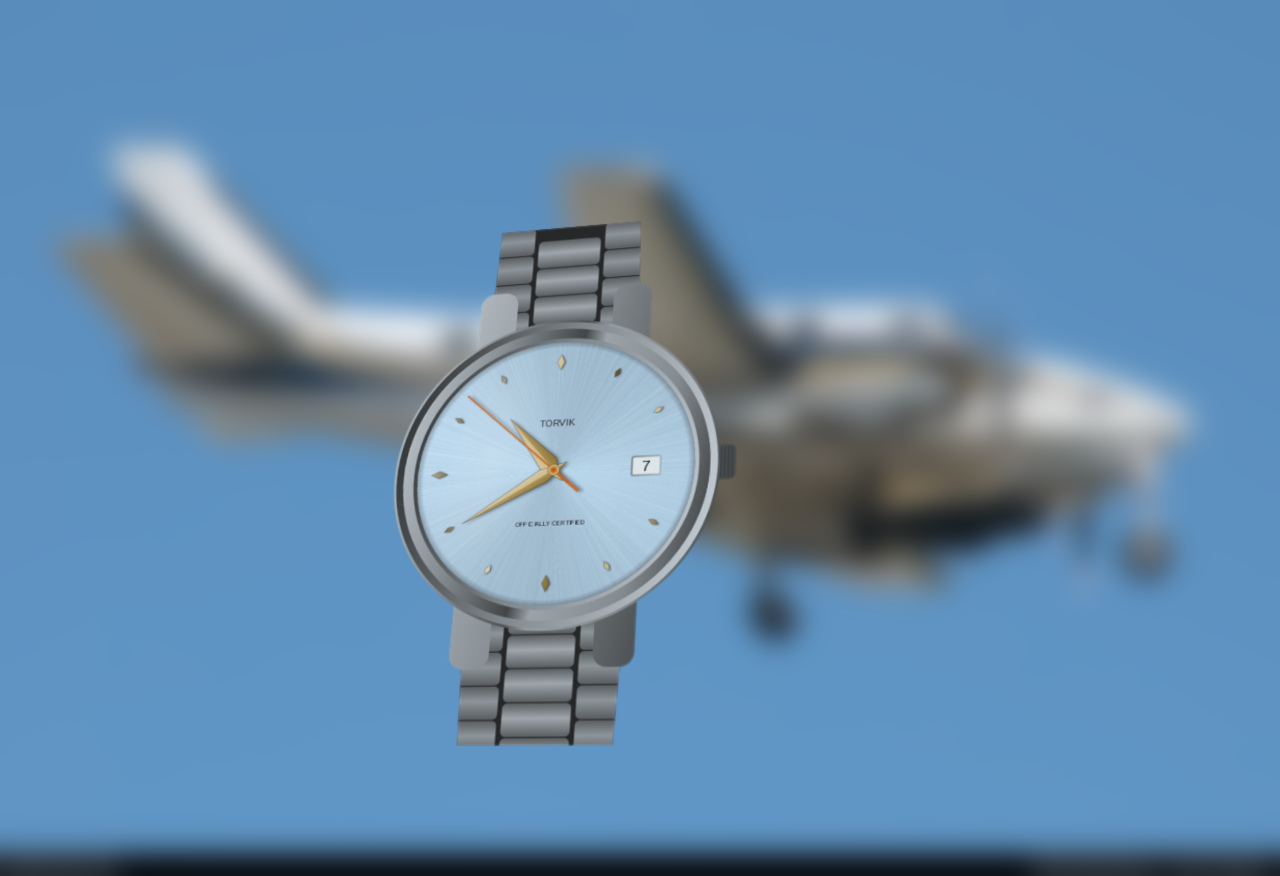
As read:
{"hour": 10, "minute": 39, "second": 52}
